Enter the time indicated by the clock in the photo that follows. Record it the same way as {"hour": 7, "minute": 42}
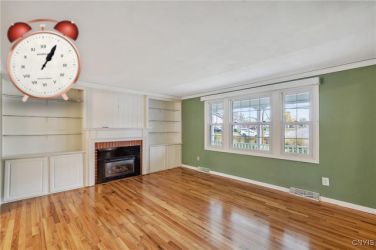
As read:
{"hour": 1, "minute": 5}
